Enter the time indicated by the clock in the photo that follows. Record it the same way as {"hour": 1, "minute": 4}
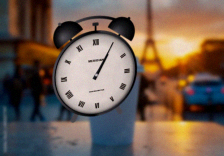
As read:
{"hour": 1, "minute": 5}
